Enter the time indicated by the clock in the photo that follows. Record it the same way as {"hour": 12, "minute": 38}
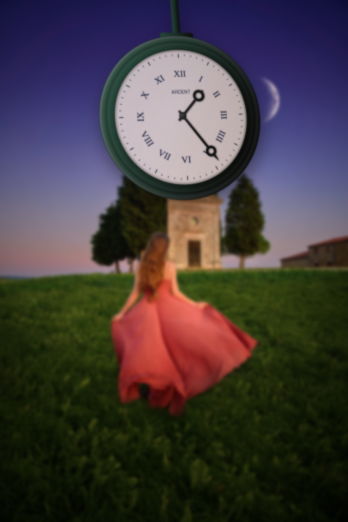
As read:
{"hour": 1, "minute": 24}
